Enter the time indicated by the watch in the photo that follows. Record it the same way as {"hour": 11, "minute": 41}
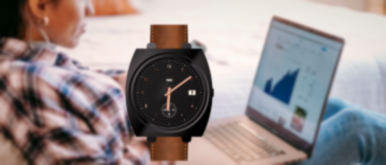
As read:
{"hour": 6, "minute": 9}
